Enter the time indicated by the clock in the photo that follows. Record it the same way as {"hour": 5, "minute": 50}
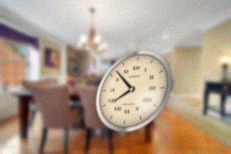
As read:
{"hour": 7, "minute": 52}
